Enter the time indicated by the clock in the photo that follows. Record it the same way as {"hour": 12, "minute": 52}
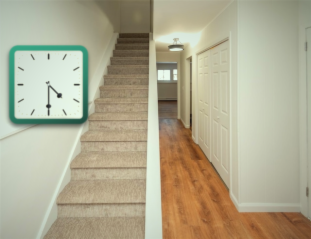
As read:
{"hour": 4, "minute": 30}
